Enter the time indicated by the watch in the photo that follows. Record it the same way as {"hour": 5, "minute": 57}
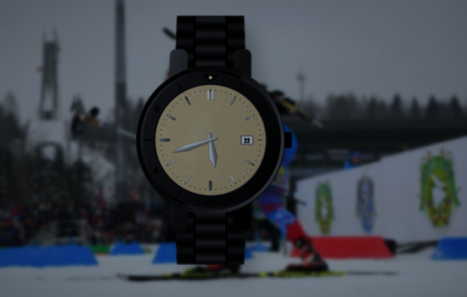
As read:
{"hour": 5, "minute": 42}
